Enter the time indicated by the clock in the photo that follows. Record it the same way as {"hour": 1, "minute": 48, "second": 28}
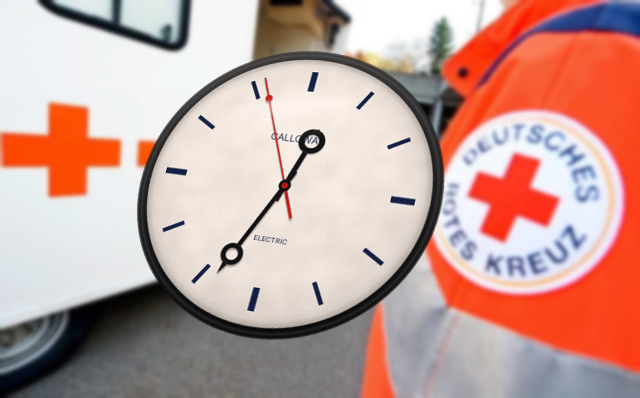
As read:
{"hour": 12, "minute": 33, "second": 56}
